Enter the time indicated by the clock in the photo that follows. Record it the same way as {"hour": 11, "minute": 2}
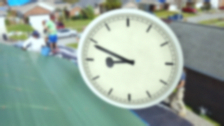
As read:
{"hour": 8, "minute": 49}
